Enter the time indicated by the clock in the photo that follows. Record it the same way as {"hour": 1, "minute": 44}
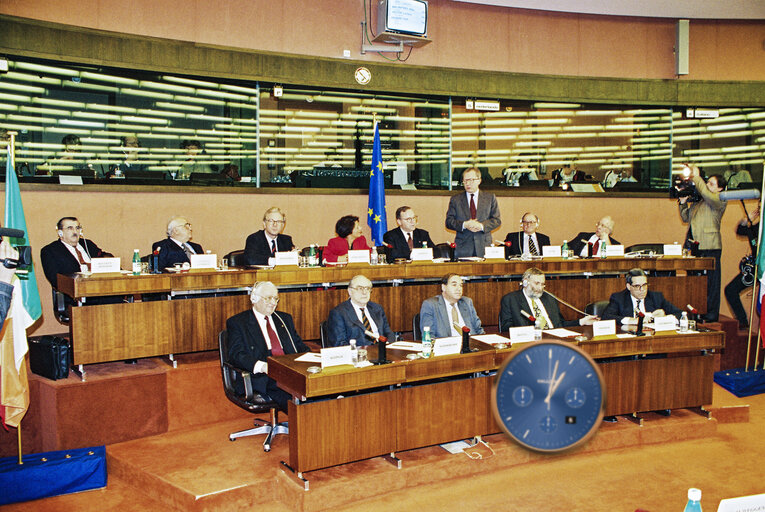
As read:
{"hour": 1, "minute": 2}
